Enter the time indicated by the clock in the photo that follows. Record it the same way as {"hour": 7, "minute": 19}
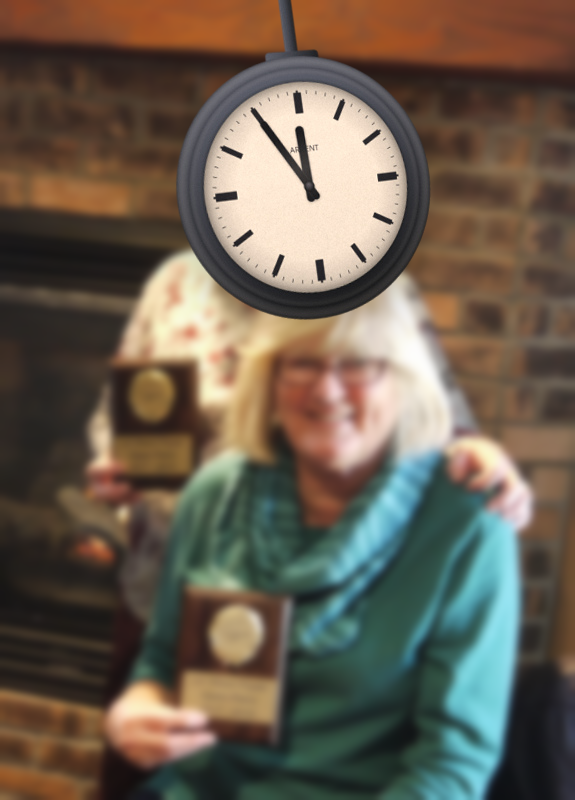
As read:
{"hour": 11, "minute": 55}
